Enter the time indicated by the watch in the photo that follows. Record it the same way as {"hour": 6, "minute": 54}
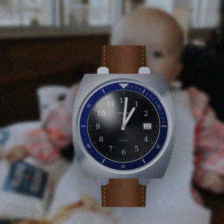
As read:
{"hour": 1, "minute": 1}
